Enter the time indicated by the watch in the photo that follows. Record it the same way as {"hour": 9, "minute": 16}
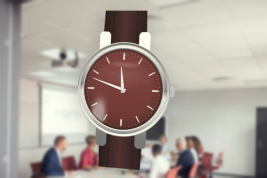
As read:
{"hour": 11, "minute": 48}
